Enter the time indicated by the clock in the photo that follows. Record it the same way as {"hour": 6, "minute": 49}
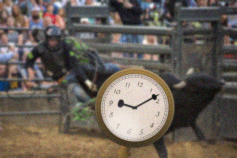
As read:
{"hour": 9, "minute": 8}
